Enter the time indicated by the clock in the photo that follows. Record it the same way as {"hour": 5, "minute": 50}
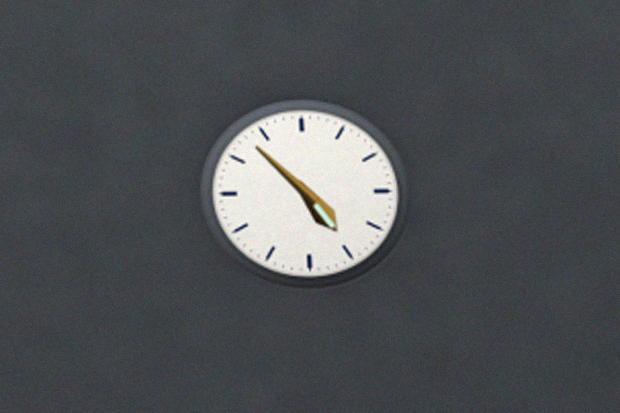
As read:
{"hour": 4, "minute": 53}
